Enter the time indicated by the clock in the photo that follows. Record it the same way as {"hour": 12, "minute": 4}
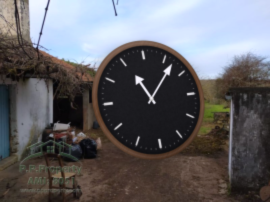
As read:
{"hour": 11, "minute": 7}
